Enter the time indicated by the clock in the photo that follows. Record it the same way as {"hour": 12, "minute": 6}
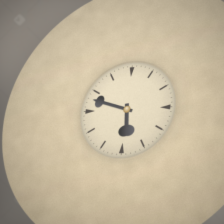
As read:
{"hour": 5, "minute": 48}
